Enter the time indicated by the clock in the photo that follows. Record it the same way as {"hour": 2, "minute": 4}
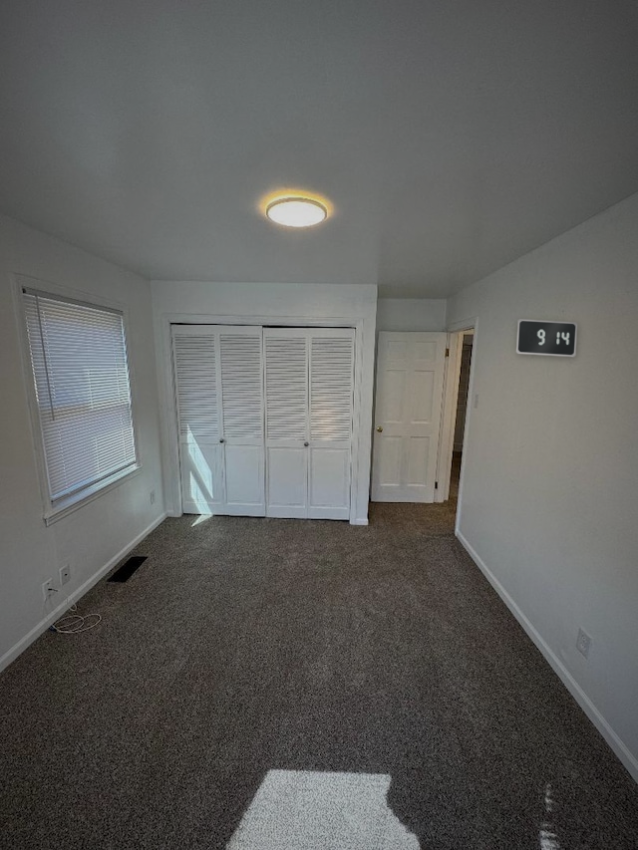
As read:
{"hour": 9, "minute": 14}
